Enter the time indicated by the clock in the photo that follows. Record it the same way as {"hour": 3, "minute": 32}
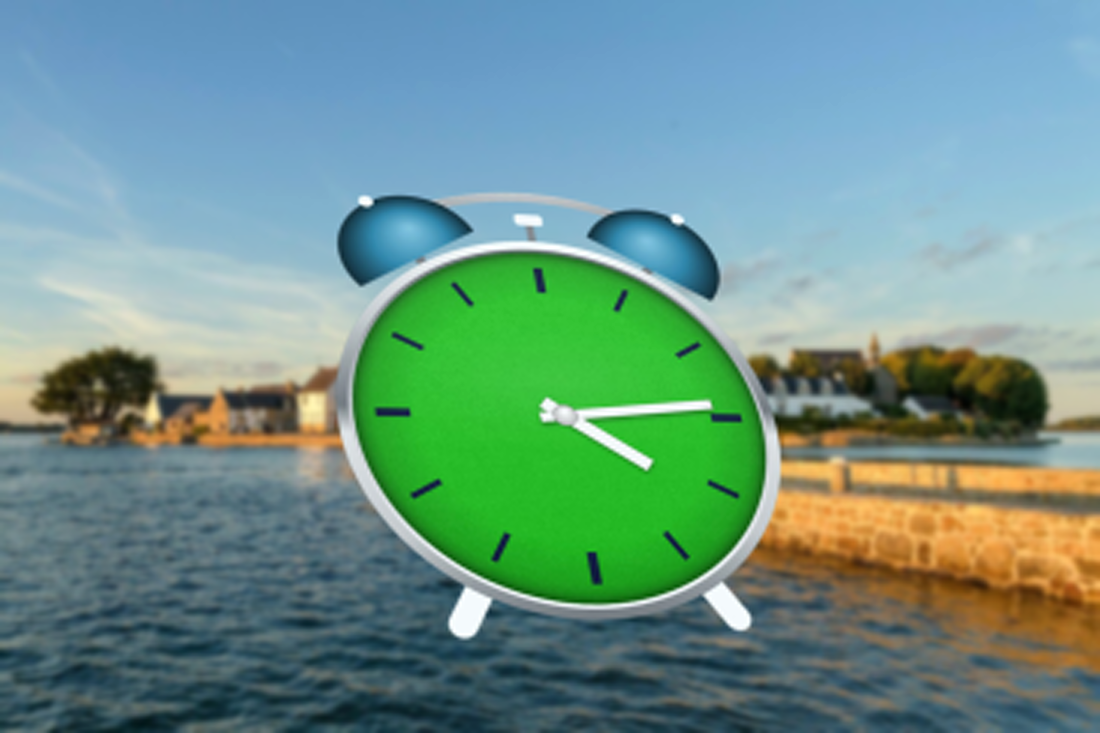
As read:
{"hour": 4, "minute": 14}
